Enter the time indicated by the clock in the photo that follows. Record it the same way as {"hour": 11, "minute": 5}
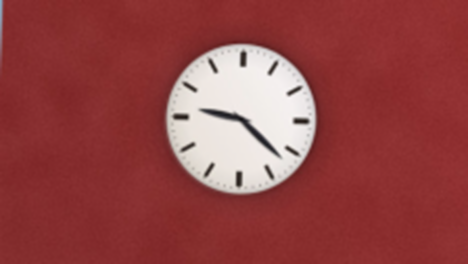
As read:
{"hour": 9, "minute": 22}
